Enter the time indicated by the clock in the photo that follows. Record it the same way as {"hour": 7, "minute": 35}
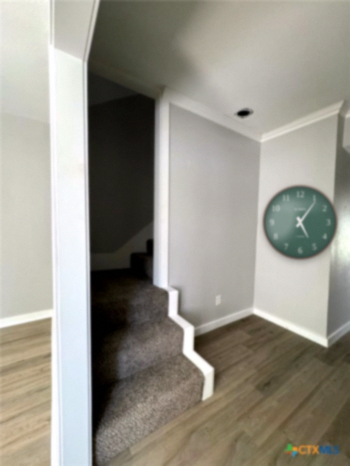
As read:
{"hour": 5, "minute": 6}
